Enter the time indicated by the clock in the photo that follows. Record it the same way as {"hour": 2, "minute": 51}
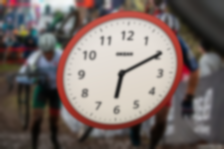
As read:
{"hour": 6, "minute": 10}
